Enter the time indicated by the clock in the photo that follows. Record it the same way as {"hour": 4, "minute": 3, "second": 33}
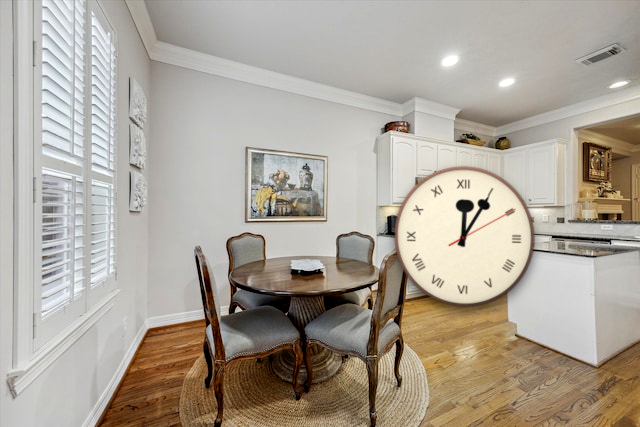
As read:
{"hour": 12, "minute": 5, "second": 10}
